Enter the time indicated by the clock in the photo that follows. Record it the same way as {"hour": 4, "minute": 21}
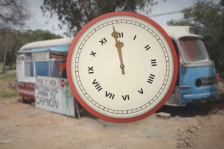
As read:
{"hour": 11, "minute": 59}
